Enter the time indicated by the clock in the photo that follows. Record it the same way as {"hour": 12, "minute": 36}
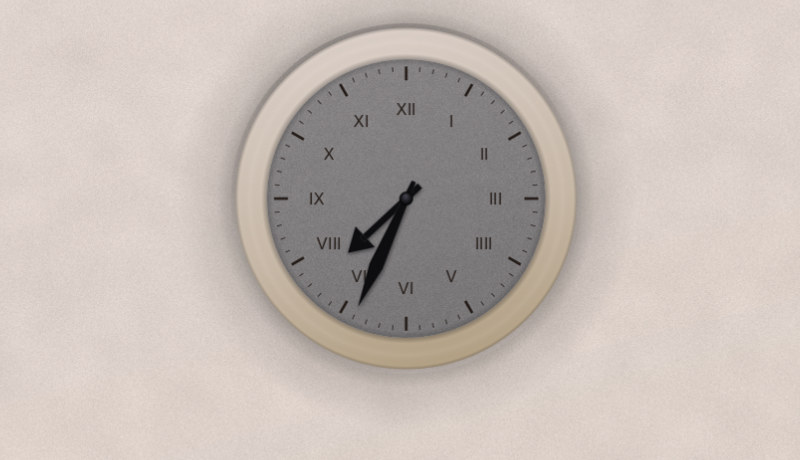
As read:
{"hour": 7, "minute": 34}
